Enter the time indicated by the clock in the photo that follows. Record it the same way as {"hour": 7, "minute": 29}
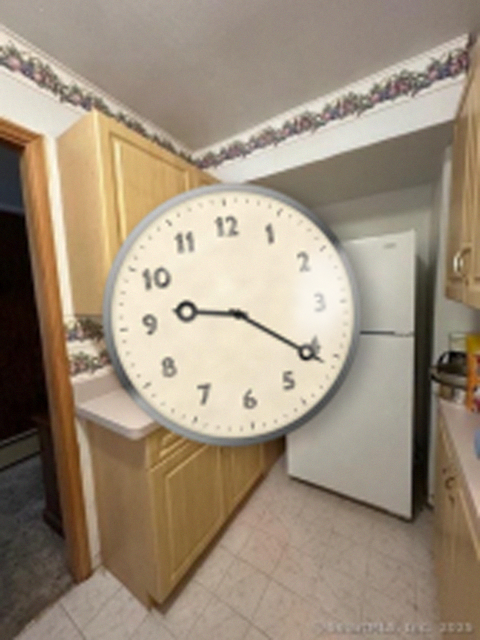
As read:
{"hour": 9, "minute": 21}
